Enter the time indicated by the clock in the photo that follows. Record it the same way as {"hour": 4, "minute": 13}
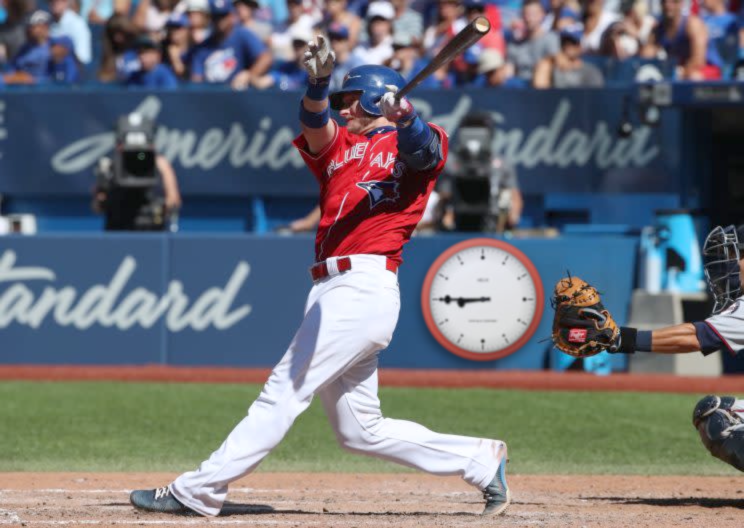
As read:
{"hour": 8, "minute": 45}
